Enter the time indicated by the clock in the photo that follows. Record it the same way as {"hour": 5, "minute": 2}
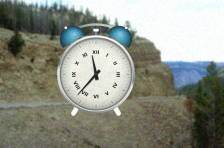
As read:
{"hour": 11, "minute": 37}
